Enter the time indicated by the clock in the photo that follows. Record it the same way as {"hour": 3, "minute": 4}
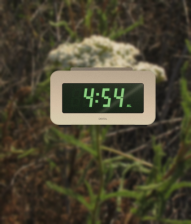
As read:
{"hour": 4, "minute": 54}
